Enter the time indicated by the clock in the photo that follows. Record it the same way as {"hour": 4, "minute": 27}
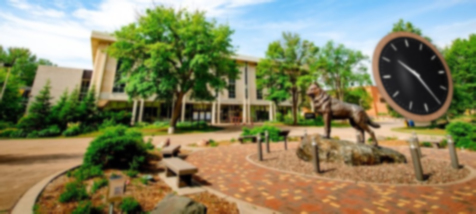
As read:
{"hour": 10, "minute": 25}
